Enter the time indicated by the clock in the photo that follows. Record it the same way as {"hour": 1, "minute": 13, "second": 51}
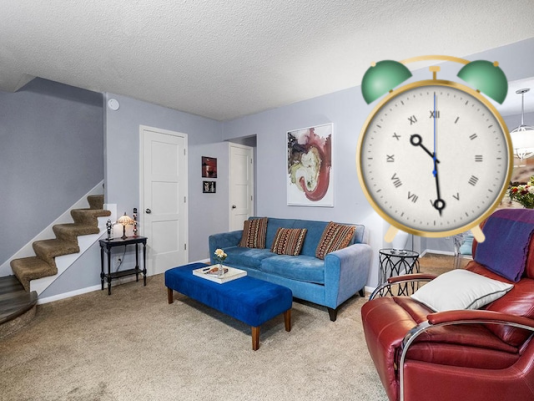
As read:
{"hour": 10, "minute": 29, "second": 0}
